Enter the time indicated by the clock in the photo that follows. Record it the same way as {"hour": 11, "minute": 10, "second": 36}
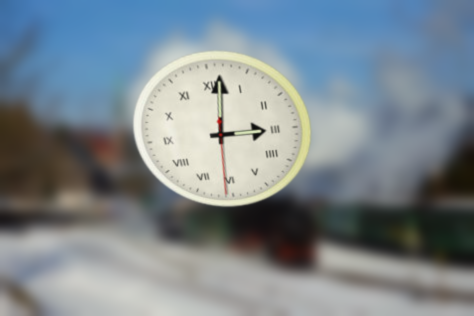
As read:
{"hour": 3, "minute": 1, "second": 31}
